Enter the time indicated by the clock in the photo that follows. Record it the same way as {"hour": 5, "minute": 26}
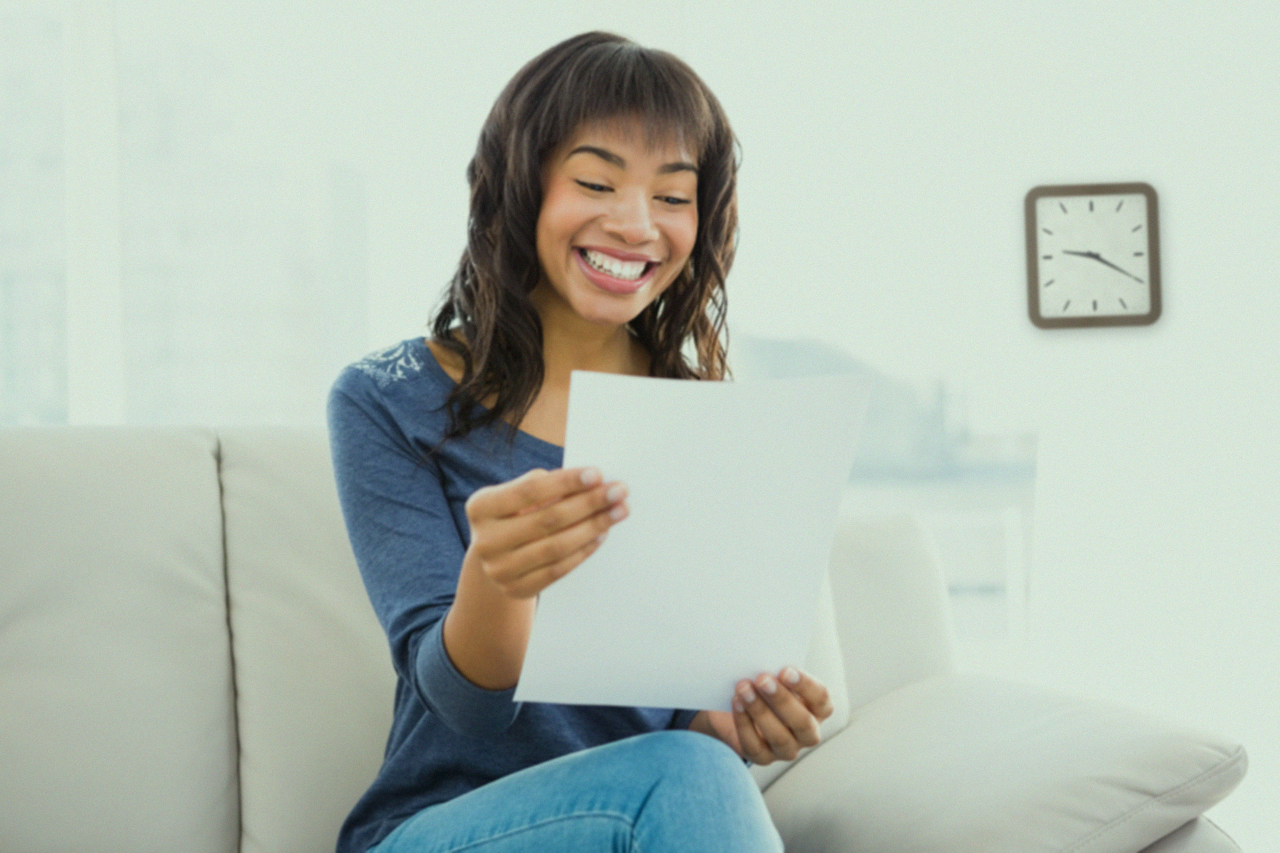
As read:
{"hour": 9, "minute": 20}
